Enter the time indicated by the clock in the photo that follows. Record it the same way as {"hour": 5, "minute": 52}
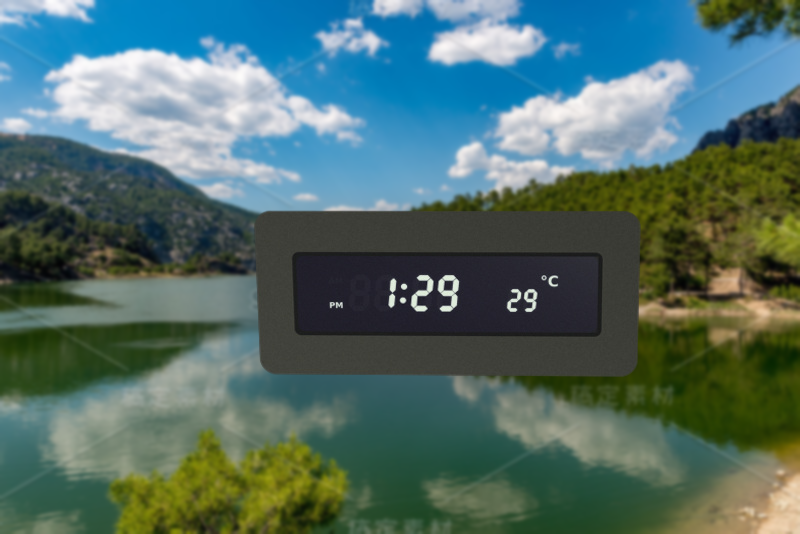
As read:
{"hour": 1, "minute": 29}
